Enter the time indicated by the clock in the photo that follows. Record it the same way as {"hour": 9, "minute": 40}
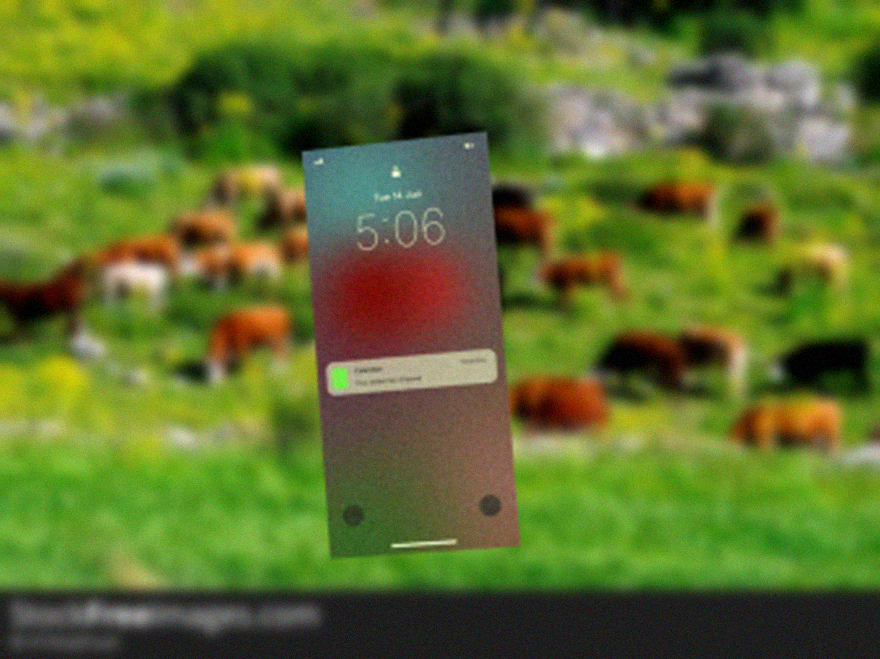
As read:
{"hour": 5, "minute": 6}
